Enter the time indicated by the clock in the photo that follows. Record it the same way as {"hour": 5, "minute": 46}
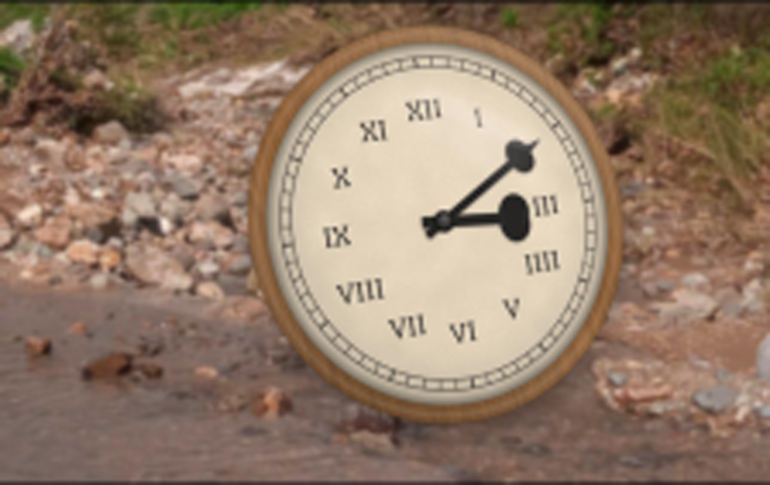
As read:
{"hour": 3, "minute": 10}
